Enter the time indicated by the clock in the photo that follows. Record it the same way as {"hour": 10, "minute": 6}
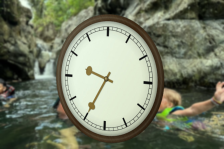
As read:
{"hour": 9, "minute": 35}
